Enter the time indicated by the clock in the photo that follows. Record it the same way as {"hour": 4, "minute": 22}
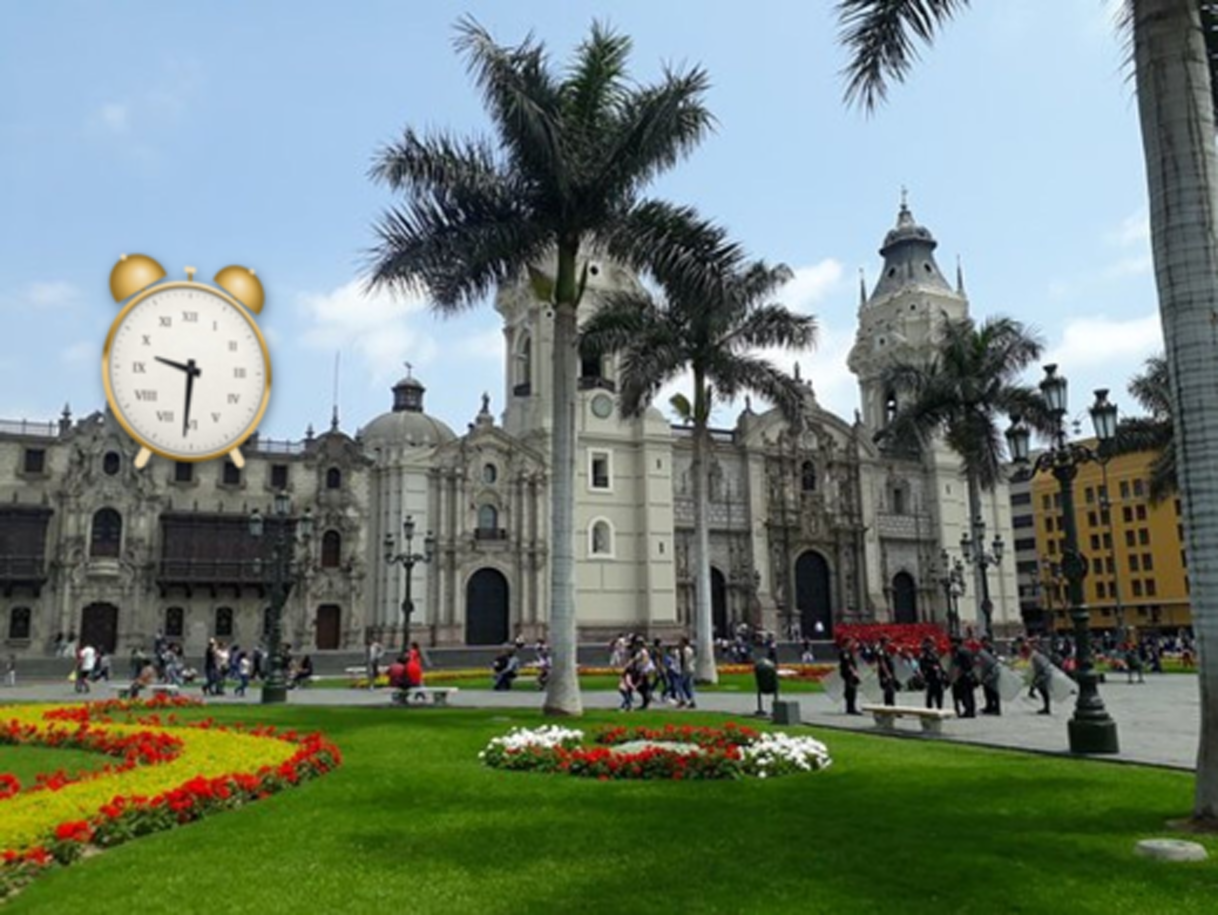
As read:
{"hour": 9, "minute": 31}
